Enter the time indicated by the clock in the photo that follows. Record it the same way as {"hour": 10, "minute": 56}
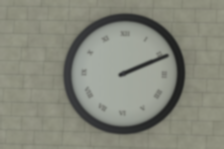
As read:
{"hour": 2, "minute": 11}
